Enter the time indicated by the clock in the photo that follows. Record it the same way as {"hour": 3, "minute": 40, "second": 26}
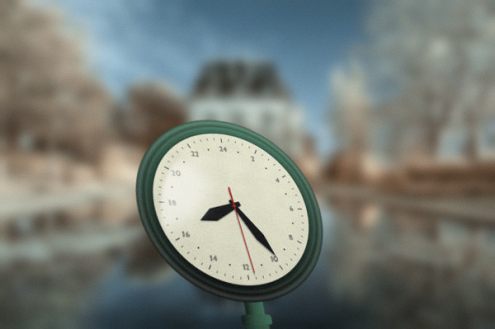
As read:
{"hour": 16, "minute": 24, "second": 29}
